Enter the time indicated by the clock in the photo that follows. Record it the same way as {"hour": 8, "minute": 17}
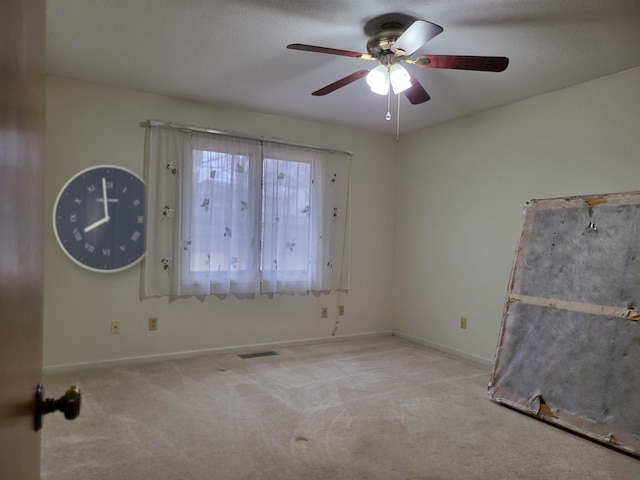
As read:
{"hour": 7, "minute": 59}
